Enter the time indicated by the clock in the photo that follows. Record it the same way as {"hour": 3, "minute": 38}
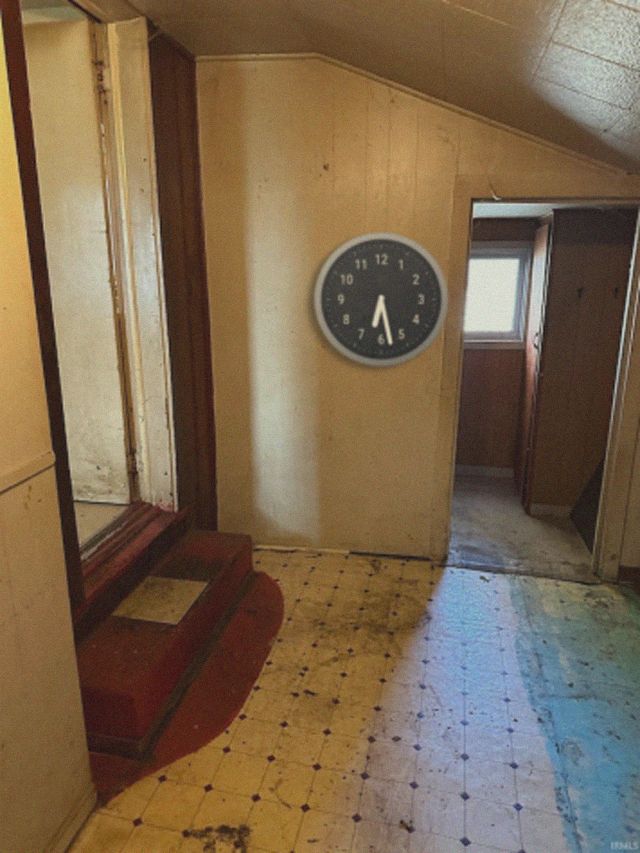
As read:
{"hour": 6, "minute": 28}
